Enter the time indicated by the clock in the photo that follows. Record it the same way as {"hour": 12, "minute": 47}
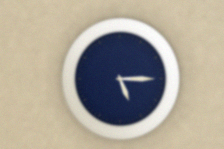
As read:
{"hour": 5, "minute": 15}
